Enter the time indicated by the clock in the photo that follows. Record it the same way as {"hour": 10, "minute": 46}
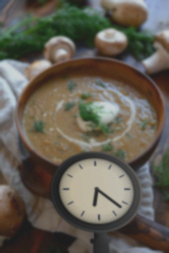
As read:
{"hour": 6, "minute": 22}
